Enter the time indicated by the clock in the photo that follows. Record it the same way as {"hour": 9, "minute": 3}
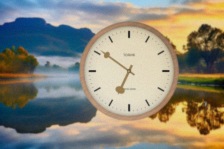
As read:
{"hour": 6, "minute": 51}
